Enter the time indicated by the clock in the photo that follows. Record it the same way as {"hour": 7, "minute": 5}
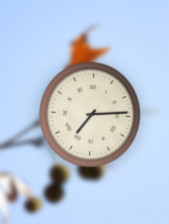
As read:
{"hour": 7, "minute": 14}
